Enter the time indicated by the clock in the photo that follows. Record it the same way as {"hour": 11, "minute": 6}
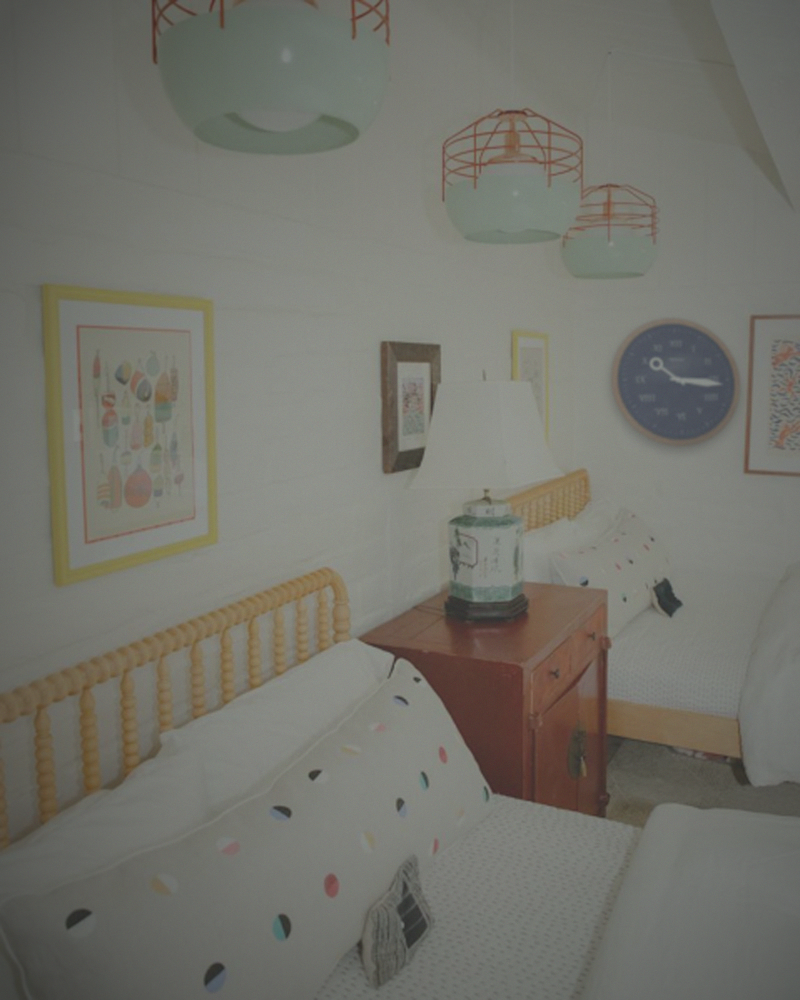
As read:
{"hour": 10, "minute": 16}
